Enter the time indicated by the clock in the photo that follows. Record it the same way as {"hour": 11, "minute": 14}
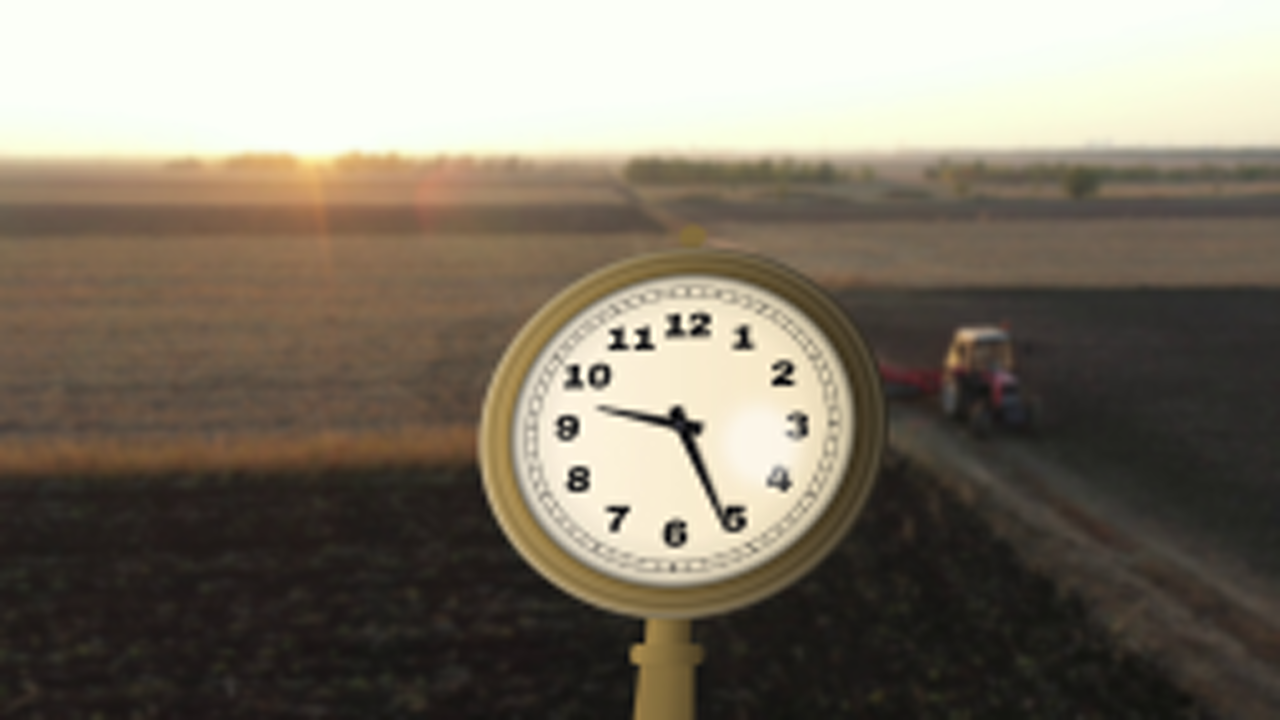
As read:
{"hour": 9, "minute": 26}
